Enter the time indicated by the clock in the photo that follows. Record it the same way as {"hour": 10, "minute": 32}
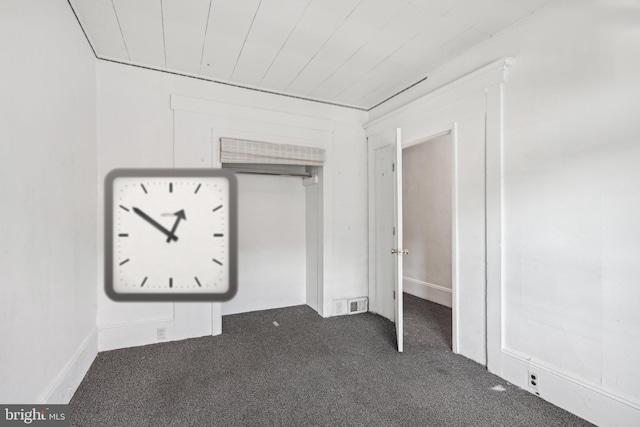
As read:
{"hour": 12, "minute": 51}
